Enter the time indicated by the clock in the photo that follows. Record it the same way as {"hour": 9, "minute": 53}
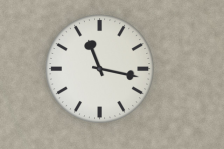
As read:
{"hour": 11, "minute": 17}
